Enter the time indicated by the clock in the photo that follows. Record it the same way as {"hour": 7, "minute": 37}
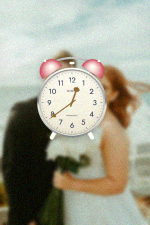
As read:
{"hour": 12, "minute": 39}
